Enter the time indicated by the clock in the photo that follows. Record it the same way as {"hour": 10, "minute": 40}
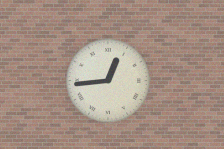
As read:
{"hour": 12, "minute": 44}
